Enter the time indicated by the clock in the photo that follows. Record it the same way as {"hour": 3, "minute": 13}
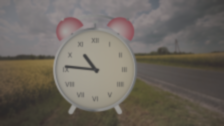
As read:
{"hour": 10, "minute": 46}
